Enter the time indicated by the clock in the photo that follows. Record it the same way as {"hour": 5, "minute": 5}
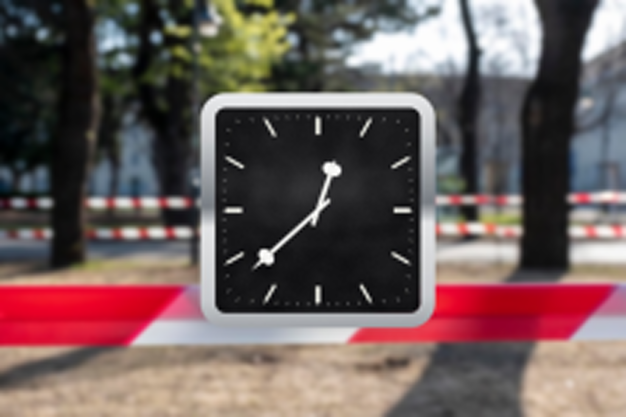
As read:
{"hour": 12, "minute": 38}
